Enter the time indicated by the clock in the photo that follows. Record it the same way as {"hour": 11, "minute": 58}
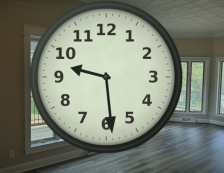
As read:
{"hour": 9, "minute": 29}
